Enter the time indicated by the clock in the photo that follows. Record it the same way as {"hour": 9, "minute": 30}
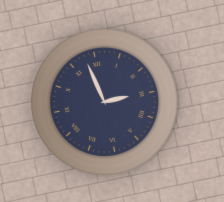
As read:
{"hour": 2, "minute": 58}
